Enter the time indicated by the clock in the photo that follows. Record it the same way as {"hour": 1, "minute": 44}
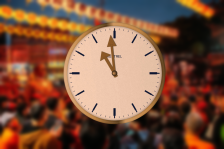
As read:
{"hour": 10, "minute": 59}
